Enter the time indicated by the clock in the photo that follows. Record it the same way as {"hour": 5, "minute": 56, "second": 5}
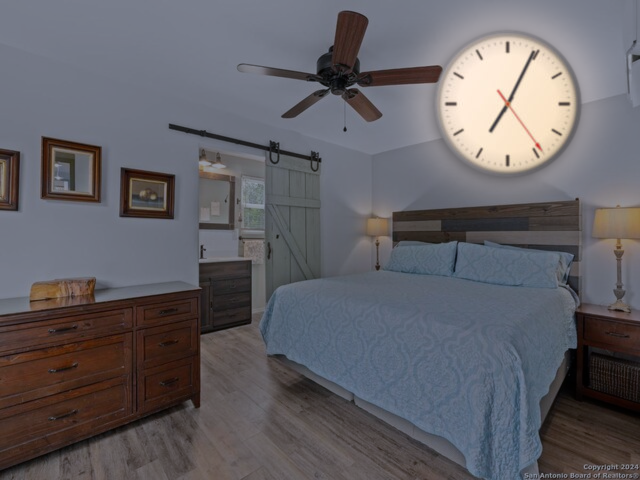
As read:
{"hour": 7, "minute": 4, "second": 24}
